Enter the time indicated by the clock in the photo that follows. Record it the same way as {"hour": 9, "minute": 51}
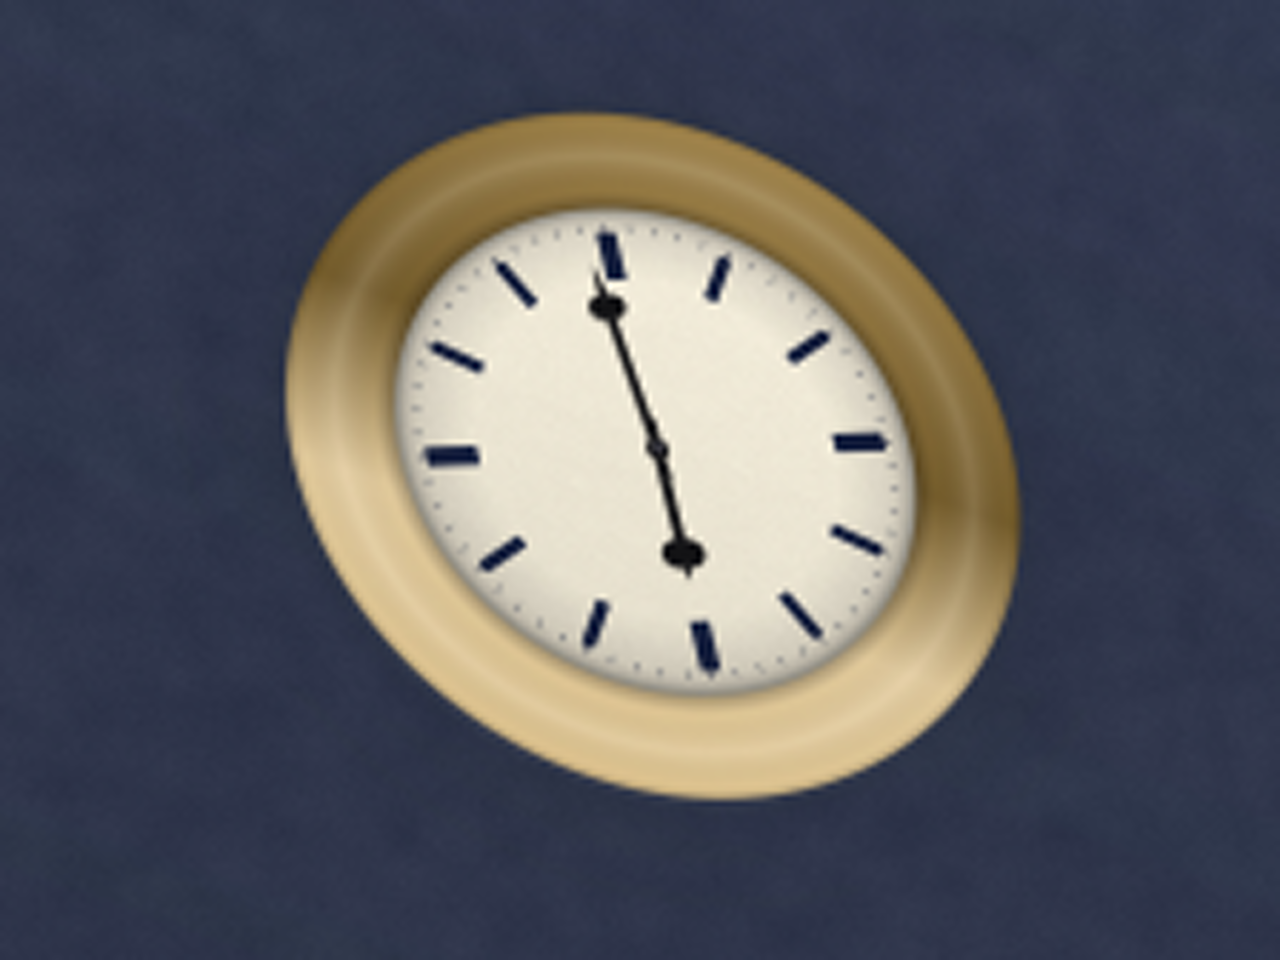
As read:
{"hour": 5, "minute": 59}
